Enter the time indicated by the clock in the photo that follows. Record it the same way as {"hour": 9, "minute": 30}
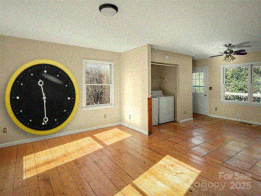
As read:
{"hour": 11, "minute": 29}
